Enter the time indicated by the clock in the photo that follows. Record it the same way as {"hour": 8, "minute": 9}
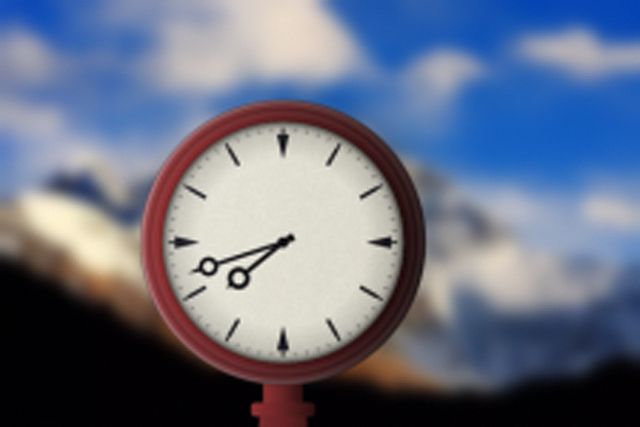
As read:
{"hour": 7, "minute": 42}
